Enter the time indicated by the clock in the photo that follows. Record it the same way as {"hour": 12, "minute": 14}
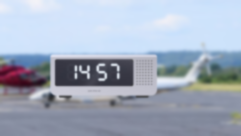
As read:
{"hour": 14, "minute": 57}
